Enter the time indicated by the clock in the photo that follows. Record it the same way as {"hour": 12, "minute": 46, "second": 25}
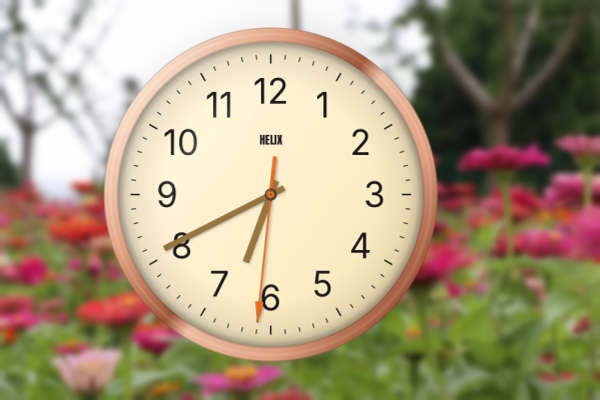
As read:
{"hour": 6, "minute": 40, "second": 31}
